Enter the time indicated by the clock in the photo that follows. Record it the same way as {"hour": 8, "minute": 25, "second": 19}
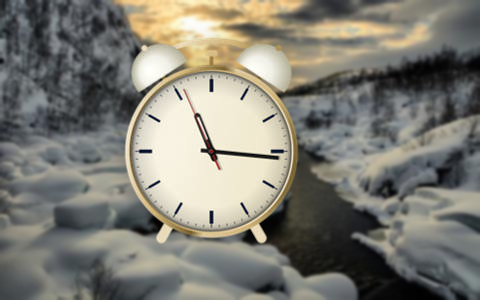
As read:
{"hour": 11, "minute": 15, "second": 56}
